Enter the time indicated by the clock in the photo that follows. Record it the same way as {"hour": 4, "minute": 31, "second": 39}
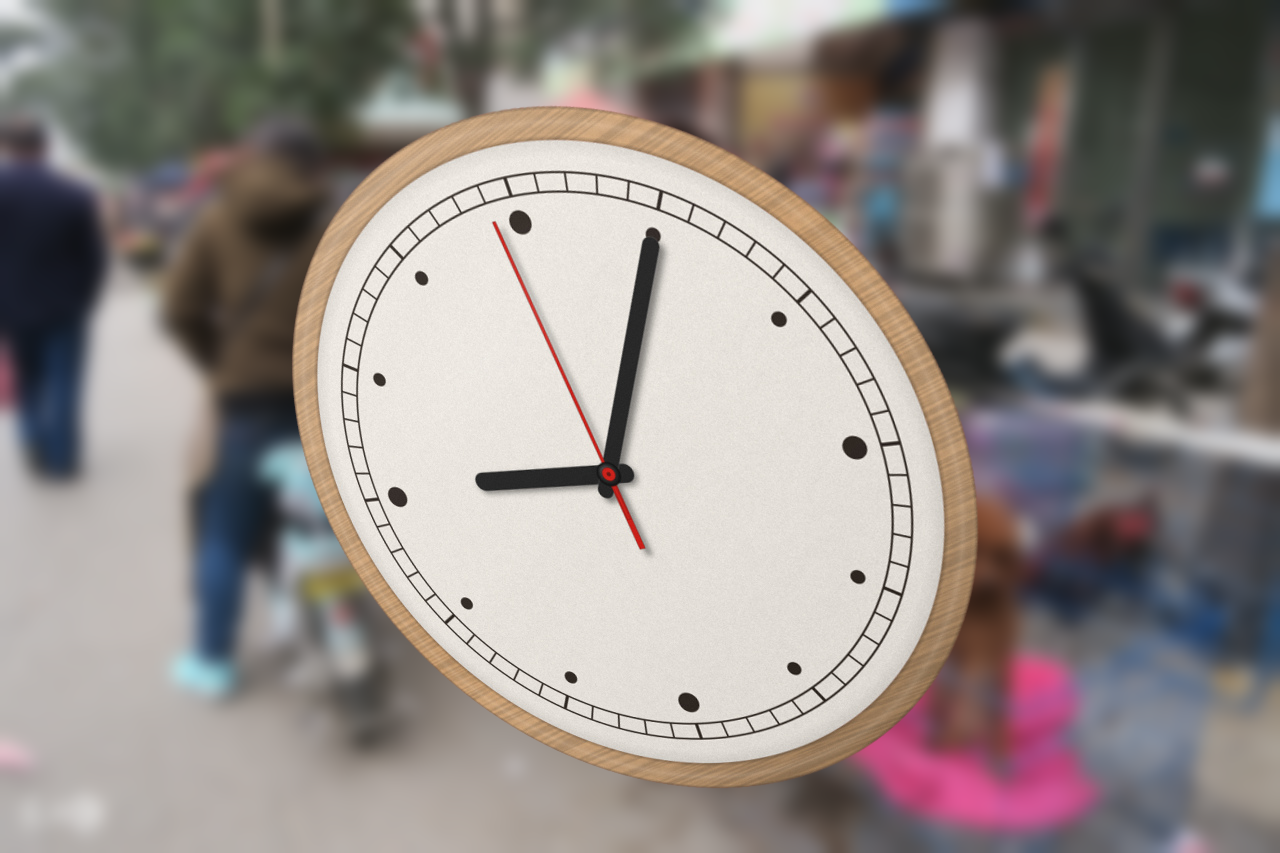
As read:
{"hour": 9, "minute": 4, "second": 59}
